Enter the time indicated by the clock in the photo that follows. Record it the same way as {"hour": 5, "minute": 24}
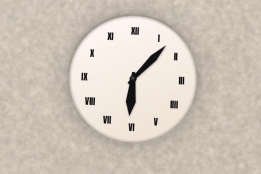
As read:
{"hour": 6, "minute": 7}
